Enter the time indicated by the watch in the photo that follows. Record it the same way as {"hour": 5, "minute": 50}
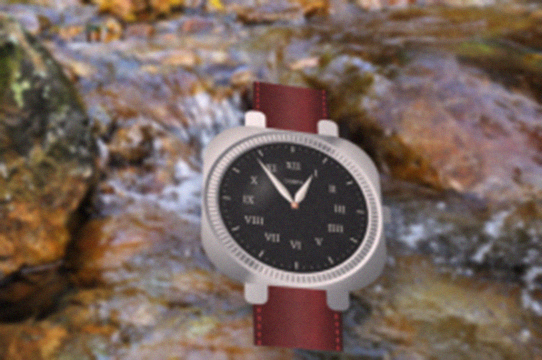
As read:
{"hour": 12, "minute": 54}
